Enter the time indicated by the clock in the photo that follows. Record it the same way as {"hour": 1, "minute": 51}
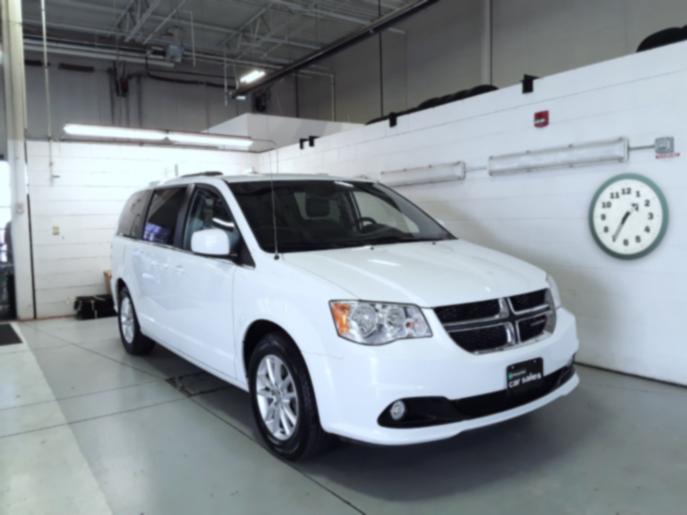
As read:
{"hour": 1, "minute": 35}
